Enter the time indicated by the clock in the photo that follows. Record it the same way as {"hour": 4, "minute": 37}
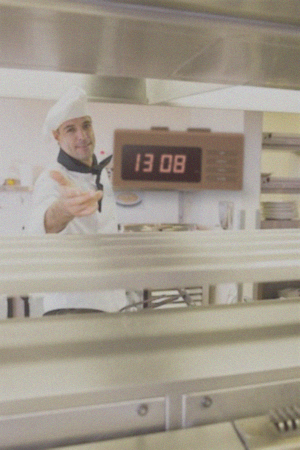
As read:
{"hour": 13, "minute": 8}
